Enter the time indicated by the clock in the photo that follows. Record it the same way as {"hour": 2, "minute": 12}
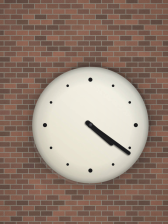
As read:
{"hour": 4, "minute": 21}
